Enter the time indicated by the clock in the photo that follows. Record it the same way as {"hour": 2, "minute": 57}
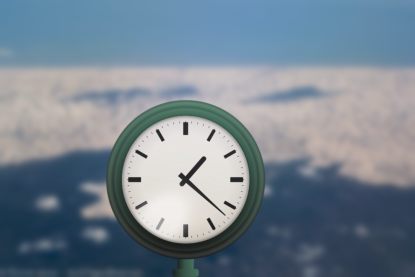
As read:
{"hour": 1, "minute": 22}
